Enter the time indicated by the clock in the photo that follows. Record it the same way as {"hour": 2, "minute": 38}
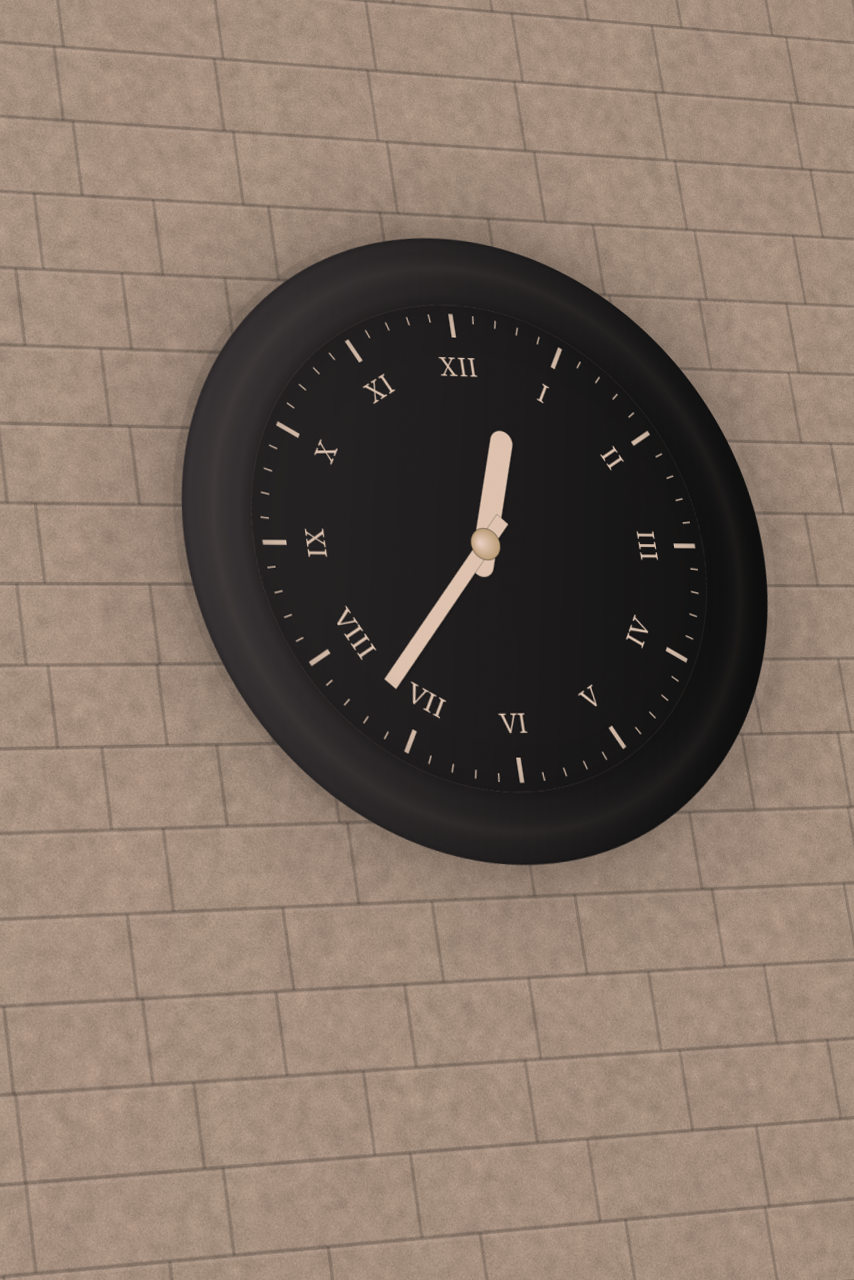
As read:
{"hour": 12, "minute": 37}
